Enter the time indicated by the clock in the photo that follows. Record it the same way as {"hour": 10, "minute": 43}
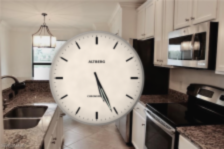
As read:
{"hour": 5, "minute": 26}
